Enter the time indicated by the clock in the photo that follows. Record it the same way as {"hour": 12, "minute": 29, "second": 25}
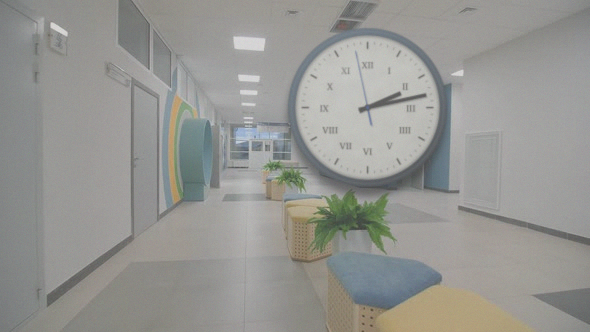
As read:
{"hour": 2, "minute": 12, "second": 58}
